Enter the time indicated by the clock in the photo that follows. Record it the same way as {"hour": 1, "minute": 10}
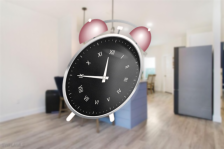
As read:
{"hour": 11, "minute": 45}
